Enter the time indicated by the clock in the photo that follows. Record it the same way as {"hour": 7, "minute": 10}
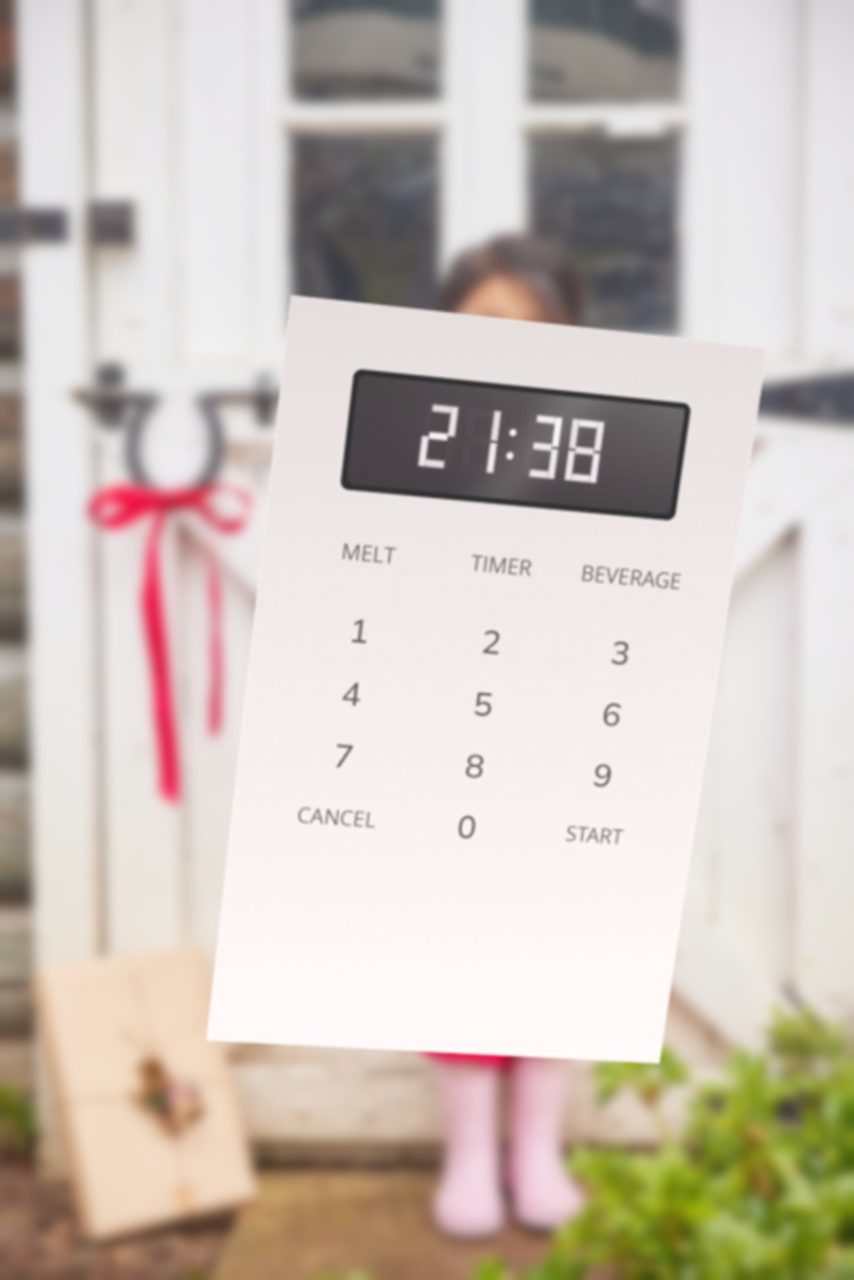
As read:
{"hour": 21, "minute": 38}
